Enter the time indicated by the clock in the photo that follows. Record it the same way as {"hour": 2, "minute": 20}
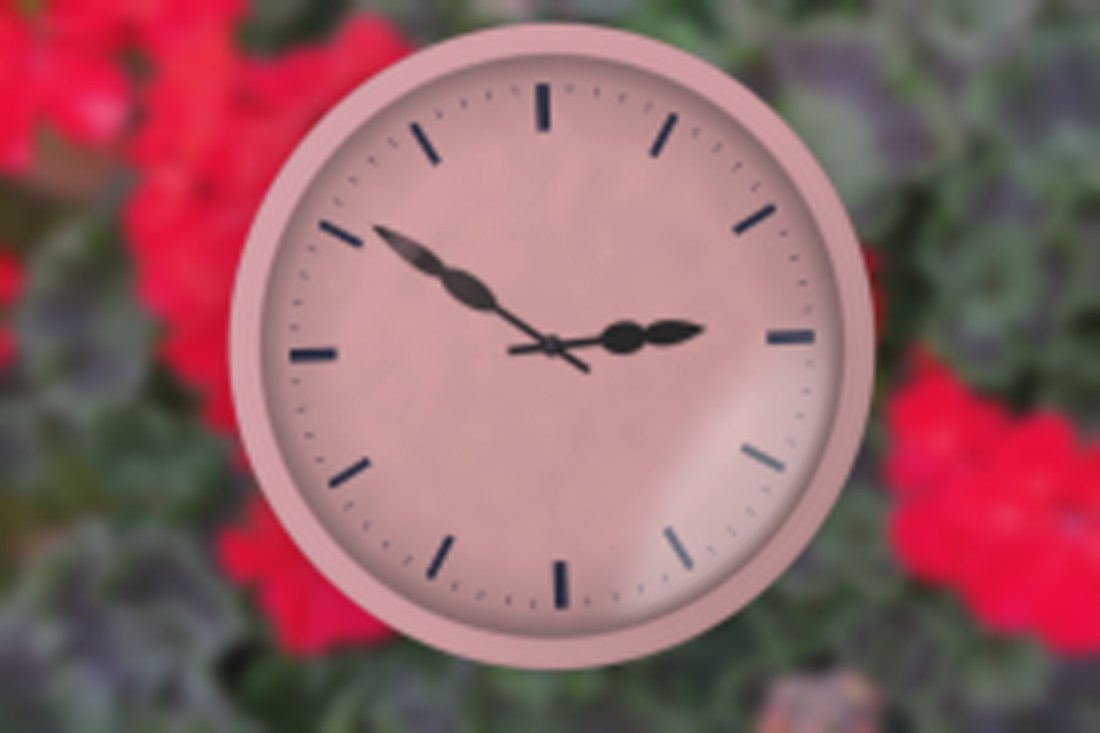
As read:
{"hour": 2, "minute": 51}
